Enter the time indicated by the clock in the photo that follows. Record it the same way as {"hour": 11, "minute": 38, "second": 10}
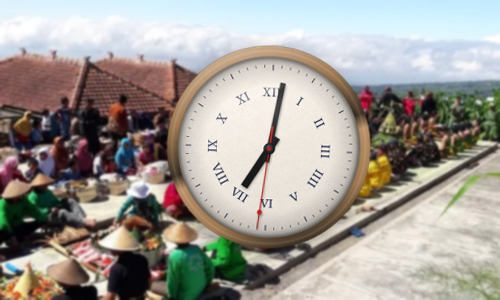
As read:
{"hour": 7, "minute": 1, "second": 31}
